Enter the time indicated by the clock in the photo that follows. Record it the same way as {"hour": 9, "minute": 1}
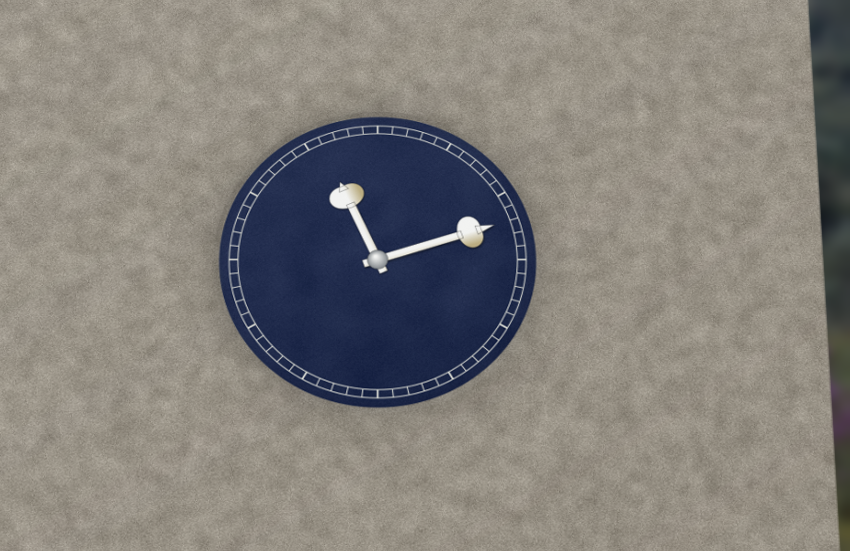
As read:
{"hour": 11, "minute": 12}
